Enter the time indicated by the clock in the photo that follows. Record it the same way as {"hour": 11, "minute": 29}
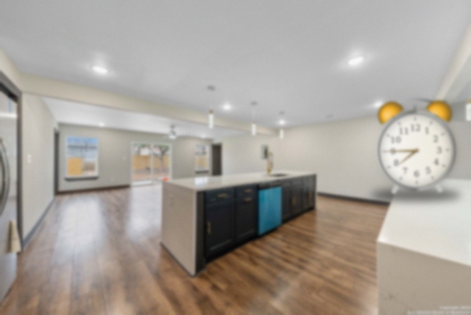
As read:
{"hour": 7, "minute": 45}
